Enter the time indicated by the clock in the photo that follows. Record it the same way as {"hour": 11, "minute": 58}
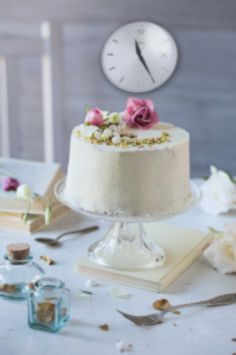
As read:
{"hour": 11, "minute": 25}
